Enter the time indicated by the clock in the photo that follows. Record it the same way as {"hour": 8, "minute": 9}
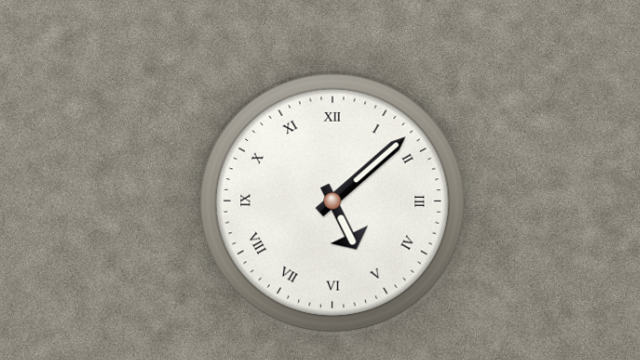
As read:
{"hour": 5, "minute": 8}
